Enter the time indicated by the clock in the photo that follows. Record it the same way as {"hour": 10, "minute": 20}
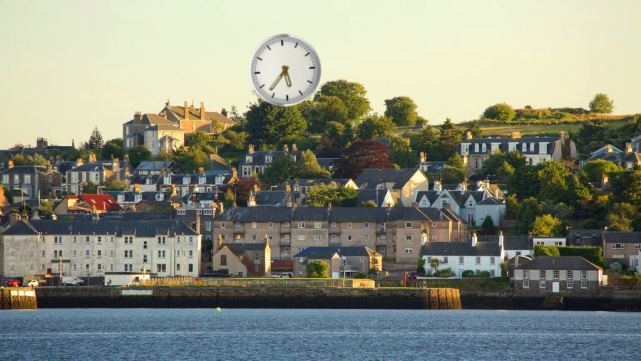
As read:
{"hour": 5, "minute": 37}
